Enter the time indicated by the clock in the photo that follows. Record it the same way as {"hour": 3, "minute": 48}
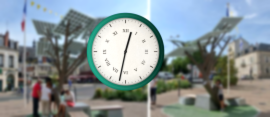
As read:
{"hour": 12, "minute": 32}
